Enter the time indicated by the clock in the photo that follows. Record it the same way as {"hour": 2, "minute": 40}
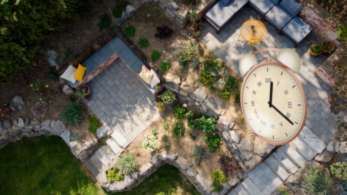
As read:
{"hour": 12, "minute": 21}
